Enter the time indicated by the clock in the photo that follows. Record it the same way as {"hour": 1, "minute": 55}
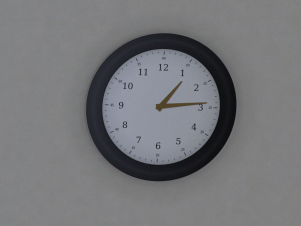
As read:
{"hour": 1, "minute": 14}
